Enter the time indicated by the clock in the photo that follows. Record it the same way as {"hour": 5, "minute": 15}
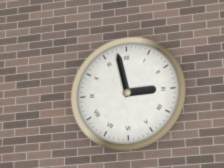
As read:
{"hour": 2, "minute": 58}
